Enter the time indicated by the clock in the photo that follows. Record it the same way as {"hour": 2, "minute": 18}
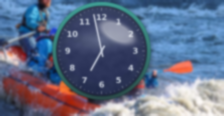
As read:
{"hour": 6, "minute": 58}
